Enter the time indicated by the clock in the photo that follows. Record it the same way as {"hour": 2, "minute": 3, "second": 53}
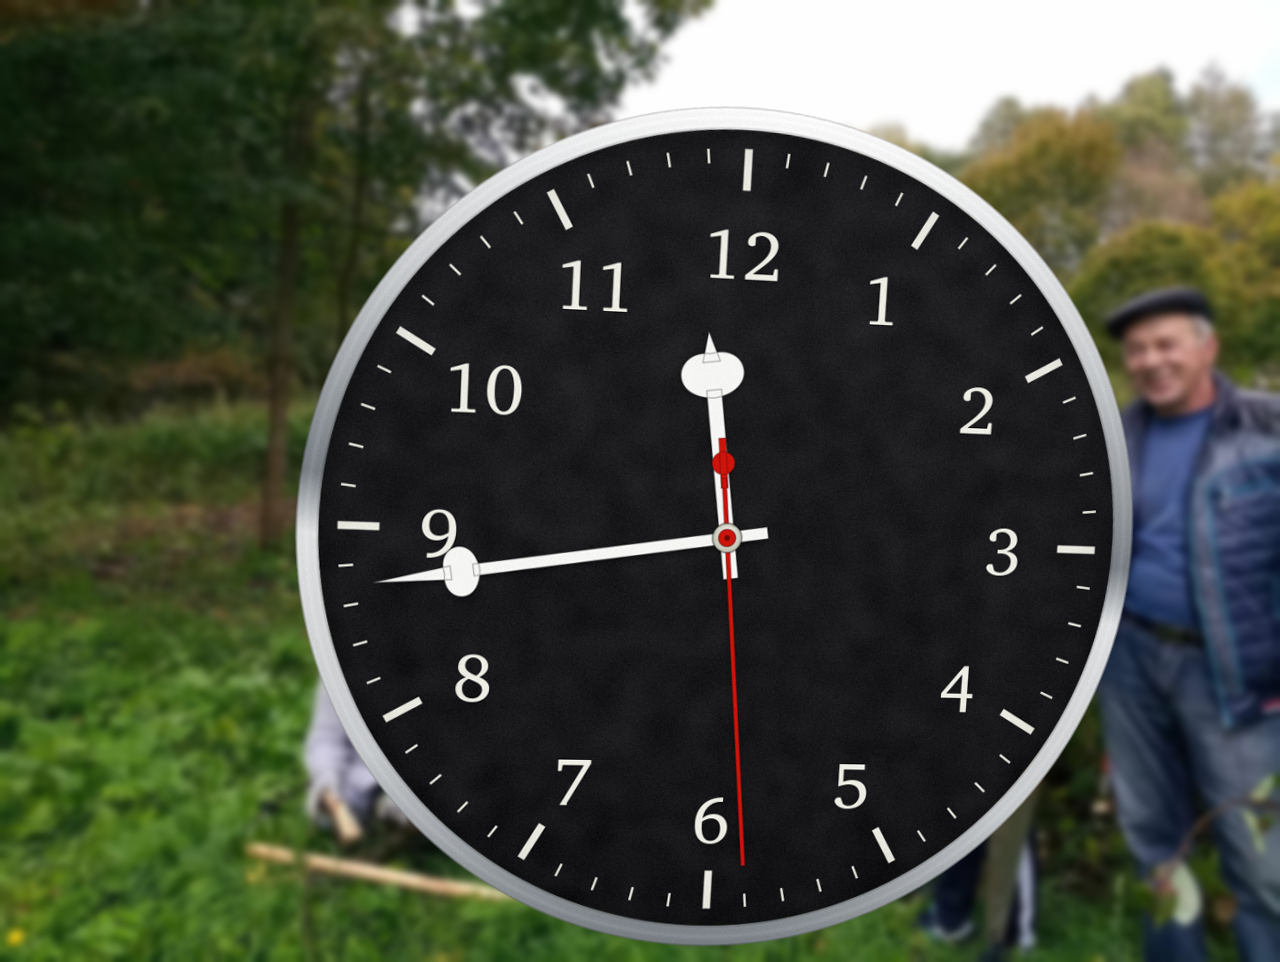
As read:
{"hour": 11, "minute": 43, "second": 29}
